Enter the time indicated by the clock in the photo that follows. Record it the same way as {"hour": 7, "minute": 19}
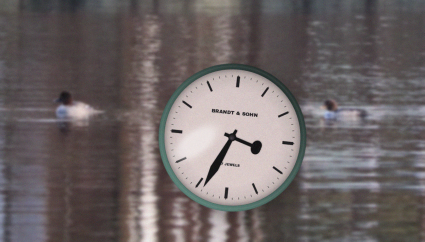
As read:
{"hour": 3, "minute": 34}
